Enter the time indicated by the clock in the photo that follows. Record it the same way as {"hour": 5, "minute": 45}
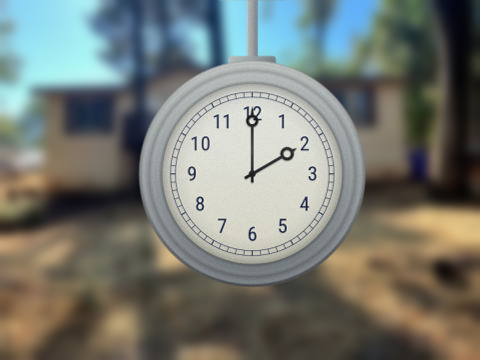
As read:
{"hour": 2, "minute": 0}
